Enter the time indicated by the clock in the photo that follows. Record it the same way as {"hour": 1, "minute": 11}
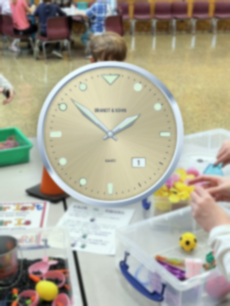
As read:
{"hour": 1, "minute": 52}
